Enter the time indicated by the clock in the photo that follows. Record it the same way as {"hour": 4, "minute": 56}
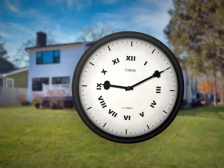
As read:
{"hour": 9, "minute": 10}
